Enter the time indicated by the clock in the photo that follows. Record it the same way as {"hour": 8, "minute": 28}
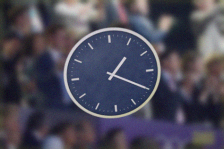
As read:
{"hour": 1, "minute": 20}
